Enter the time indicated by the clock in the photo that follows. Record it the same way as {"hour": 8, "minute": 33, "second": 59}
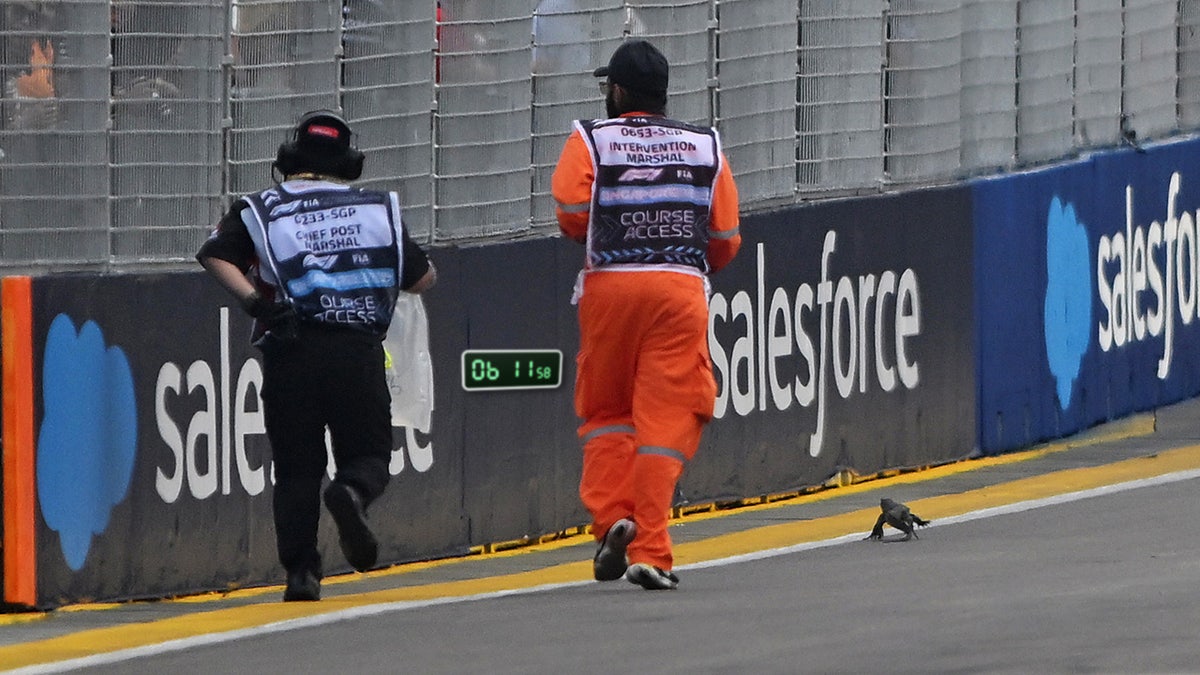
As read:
{"hour": 6, "minute": 11, "second": 58}
